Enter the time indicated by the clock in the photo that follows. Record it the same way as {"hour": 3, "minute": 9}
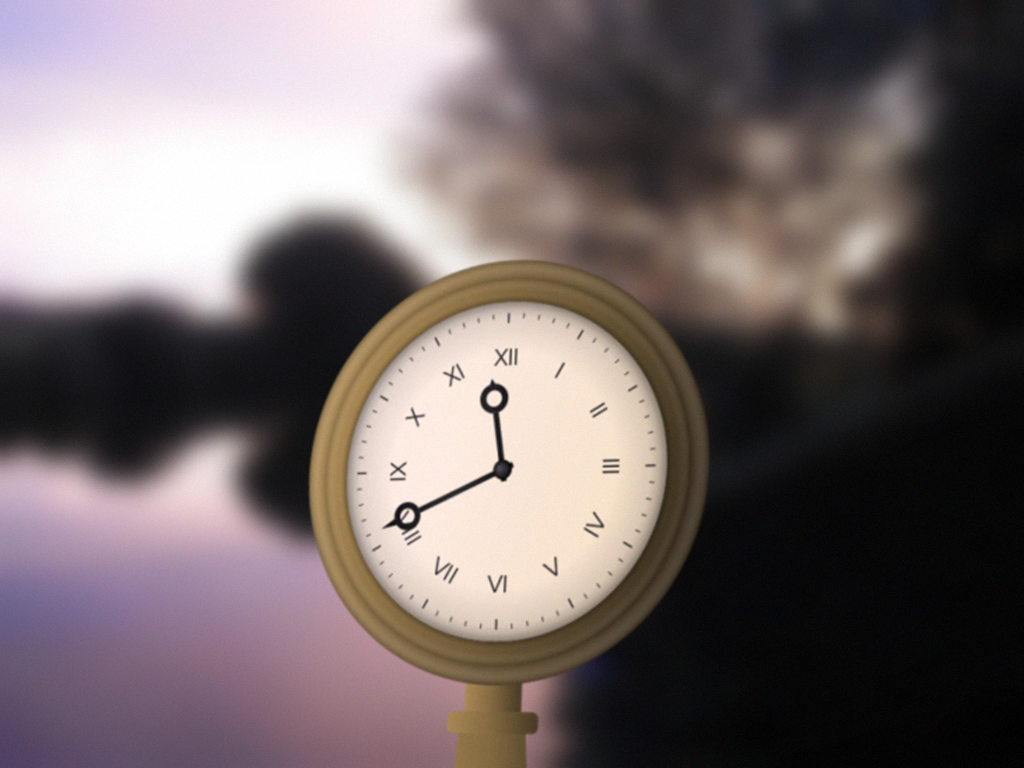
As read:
{"hour": 11, "minute": 41}
